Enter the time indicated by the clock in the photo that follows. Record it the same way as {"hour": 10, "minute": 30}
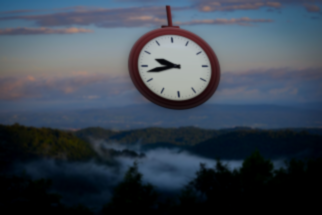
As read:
{"hour": 9, "minute": 43}
